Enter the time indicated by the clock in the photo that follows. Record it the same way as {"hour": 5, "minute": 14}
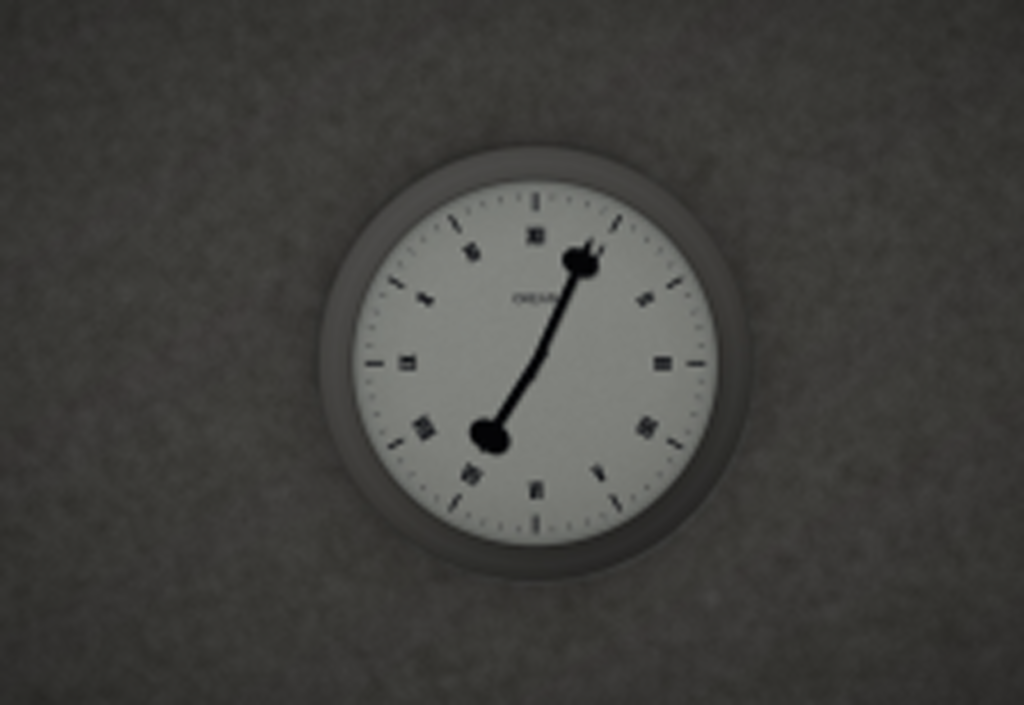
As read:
{"hour": 7, "minute": 4}
